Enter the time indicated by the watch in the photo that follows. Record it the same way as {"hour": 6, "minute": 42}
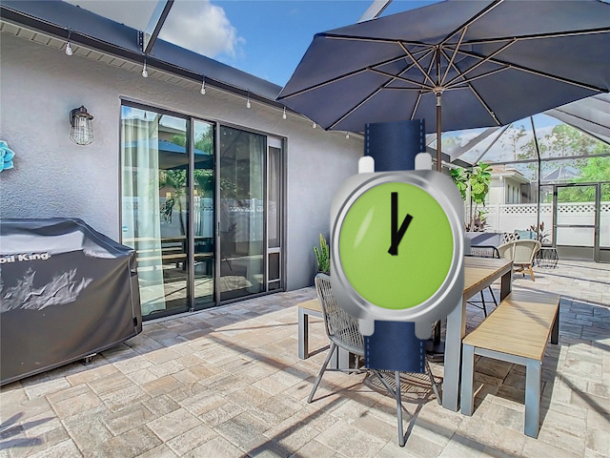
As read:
{"hour": 1, "minute": 0}
